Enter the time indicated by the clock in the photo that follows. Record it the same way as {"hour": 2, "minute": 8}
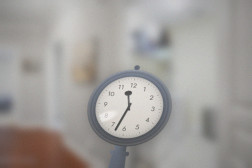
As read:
{"hour": 11, "minute": 33}
